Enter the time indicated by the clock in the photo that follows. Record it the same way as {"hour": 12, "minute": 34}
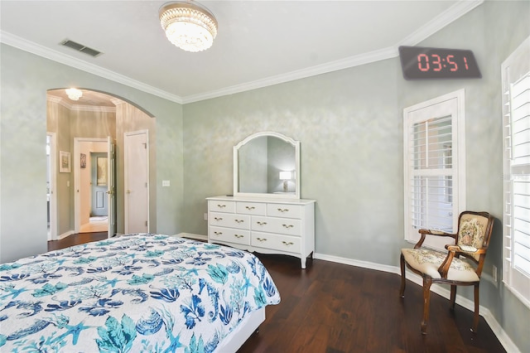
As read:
{"hour": 3, "minute": 51}
